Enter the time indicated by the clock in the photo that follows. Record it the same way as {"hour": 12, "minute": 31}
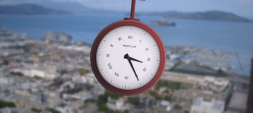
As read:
{"hour": 3, "minute": 25}
